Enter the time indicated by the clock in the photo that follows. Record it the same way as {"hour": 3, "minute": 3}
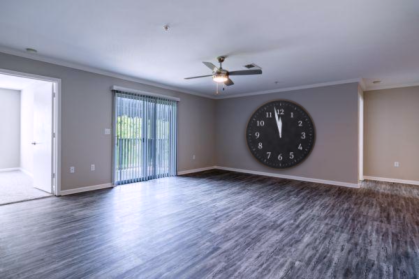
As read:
{"hour": 11, "minute": 58}
